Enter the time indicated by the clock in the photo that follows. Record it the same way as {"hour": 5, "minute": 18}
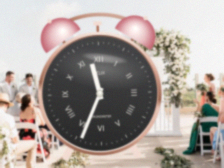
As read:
{"hour": 11, "minute": 34}
